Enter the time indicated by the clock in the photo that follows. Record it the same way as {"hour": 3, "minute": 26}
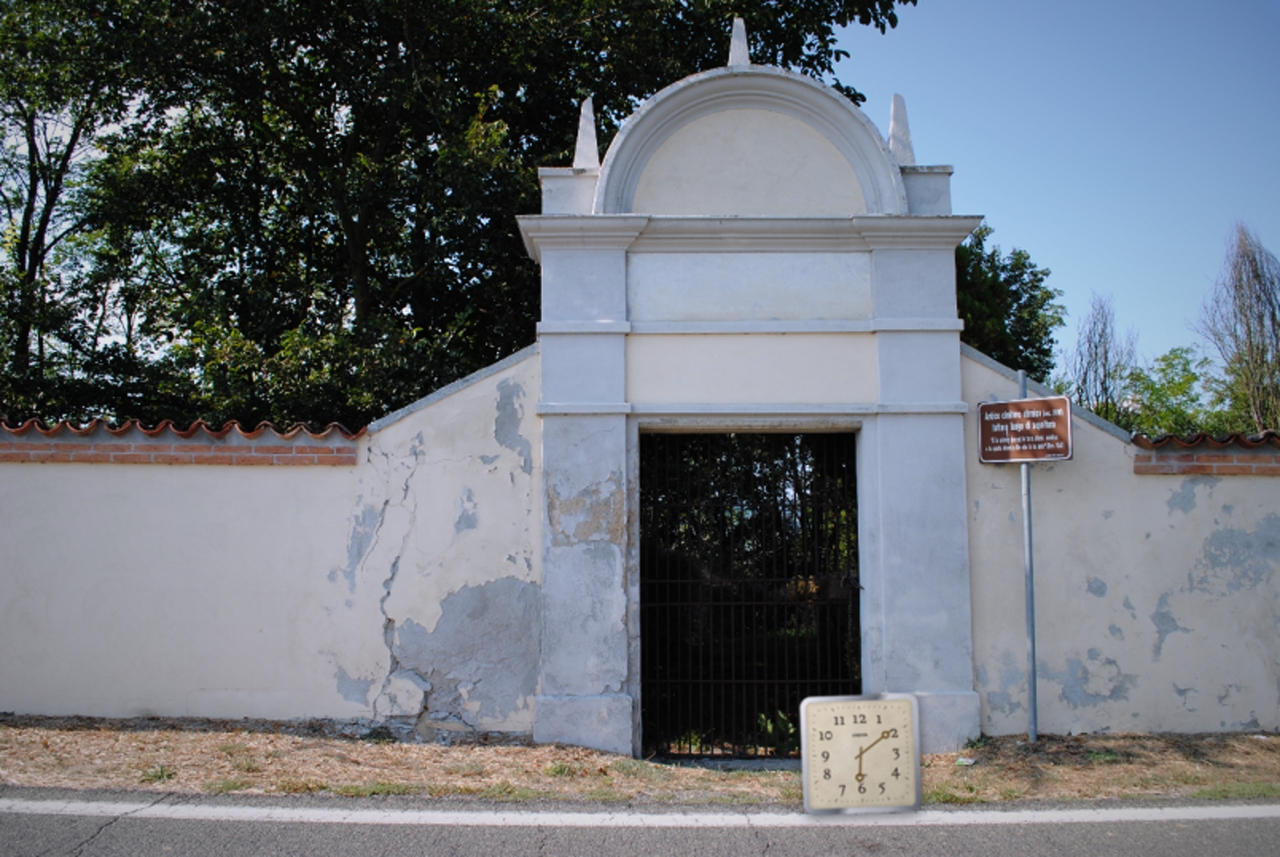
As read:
{"hour": 6, "minute": 9}
